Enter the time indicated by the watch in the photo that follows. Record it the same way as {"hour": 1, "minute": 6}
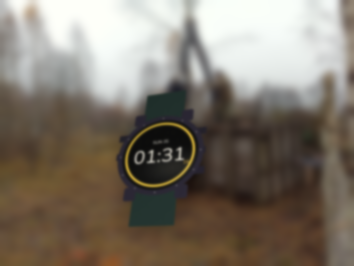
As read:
{"hour": 1, "minute": 31}
